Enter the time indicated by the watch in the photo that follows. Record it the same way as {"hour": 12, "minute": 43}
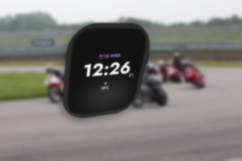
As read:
{"hour": 12, "minute": 26}
